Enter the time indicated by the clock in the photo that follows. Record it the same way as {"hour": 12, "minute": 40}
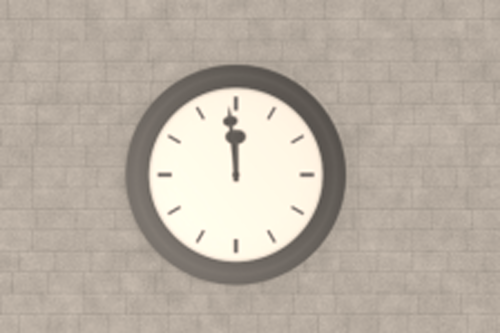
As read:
{"hour": 11, "minute": 59}
